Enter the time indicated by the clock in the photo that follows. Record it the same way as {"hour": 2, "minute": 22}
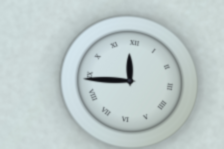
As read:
{"hour": 11, "minute": 44}
